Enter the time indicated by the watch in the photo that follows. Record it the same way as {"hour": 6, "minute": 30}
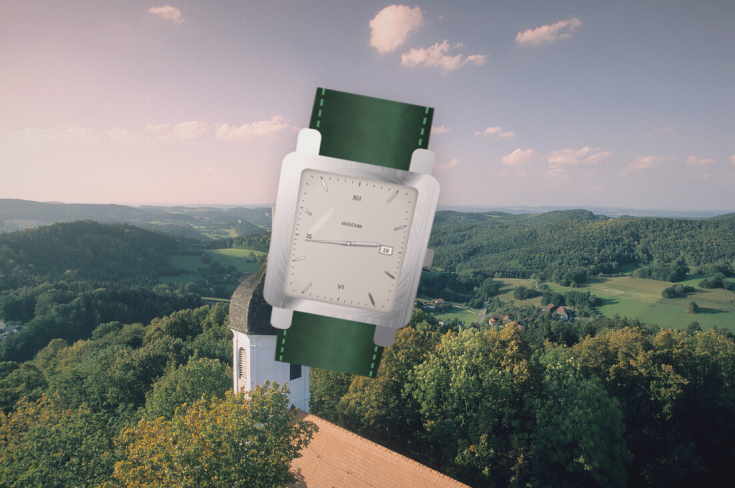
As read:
{"hour": 2, "minute": 44}
